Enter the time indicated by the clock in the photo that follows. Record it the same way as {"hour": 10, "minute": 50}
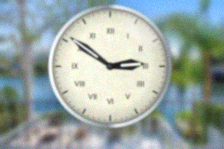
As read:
{"hour": 2, "minute": 51}
